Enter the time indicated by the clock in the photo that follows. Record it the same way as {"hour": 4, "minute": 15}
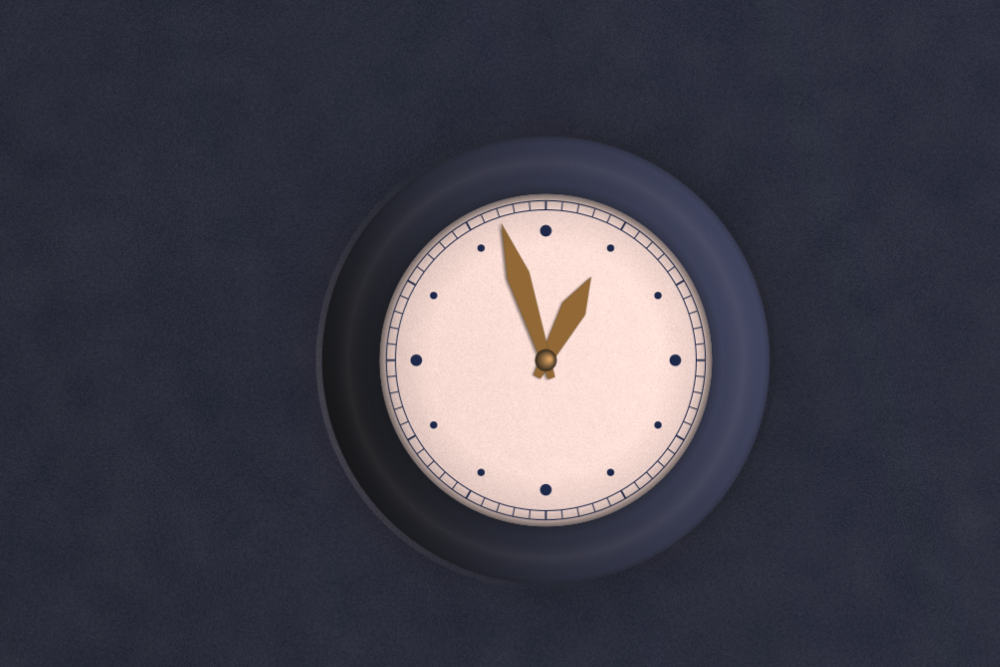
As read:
{"hour": 12, "minute": 57}
